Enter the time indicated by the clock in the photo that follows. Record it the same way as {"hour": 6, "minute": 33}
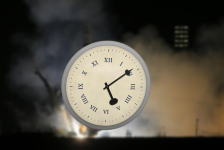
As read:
{"hour": 5, "minute": 9}
